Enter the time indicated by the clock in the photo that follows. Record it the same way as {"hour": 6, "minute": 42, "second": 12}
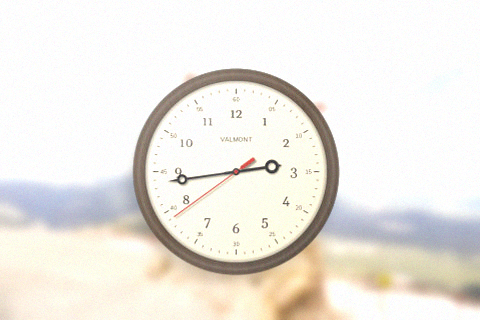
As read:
{"hour": 2, "minute": 43, "second": 39}
